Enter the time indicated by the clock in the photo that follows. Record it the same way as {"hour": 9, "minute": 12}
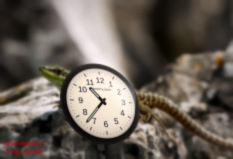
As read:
{"hour": 10, "minute": 37}
